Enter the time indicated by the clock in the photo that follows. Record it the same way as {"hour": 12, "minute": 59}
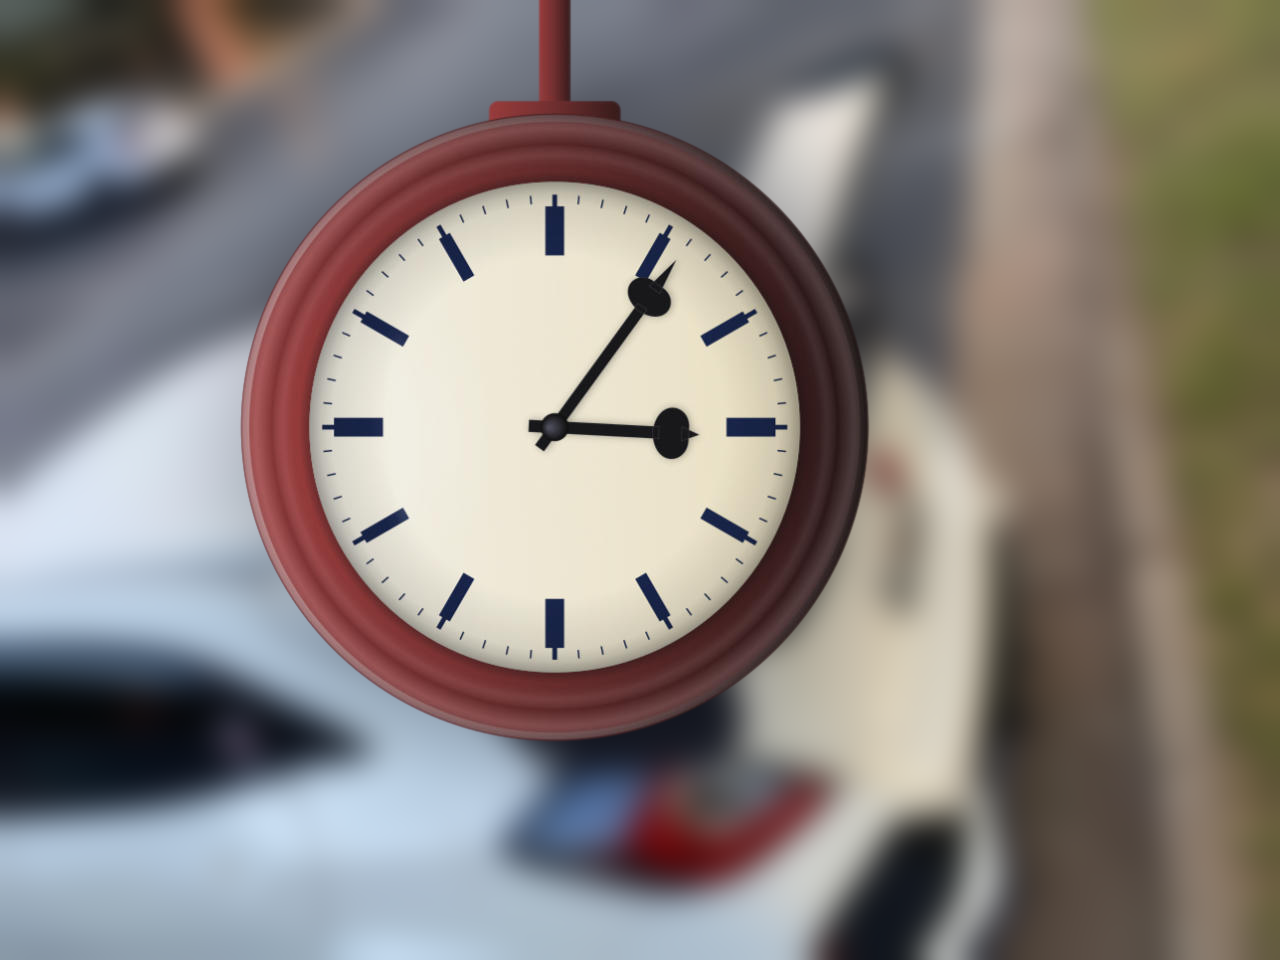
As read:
{"hour": 3, "minute": 6}
